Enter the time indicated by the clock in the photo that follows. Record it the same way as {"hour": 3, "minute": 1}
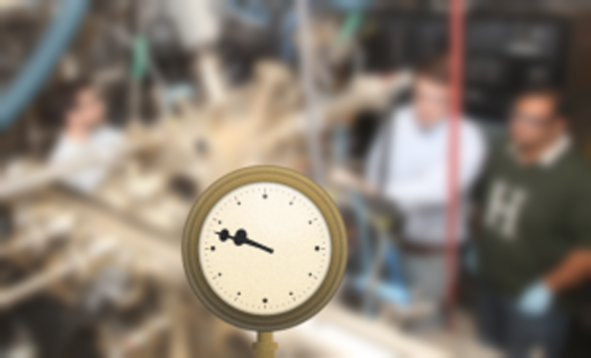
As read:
{"hour": 9, "minute": 48}
